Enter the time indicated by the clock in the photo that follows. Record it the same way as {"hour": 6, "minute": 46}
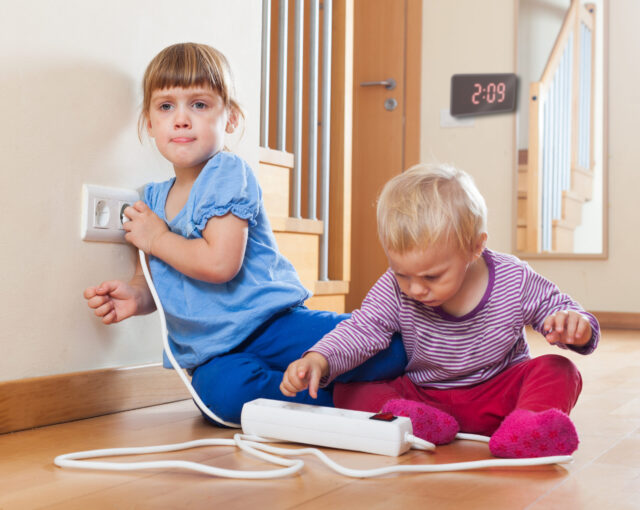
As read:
{"hour": 2, "minute": 9}
